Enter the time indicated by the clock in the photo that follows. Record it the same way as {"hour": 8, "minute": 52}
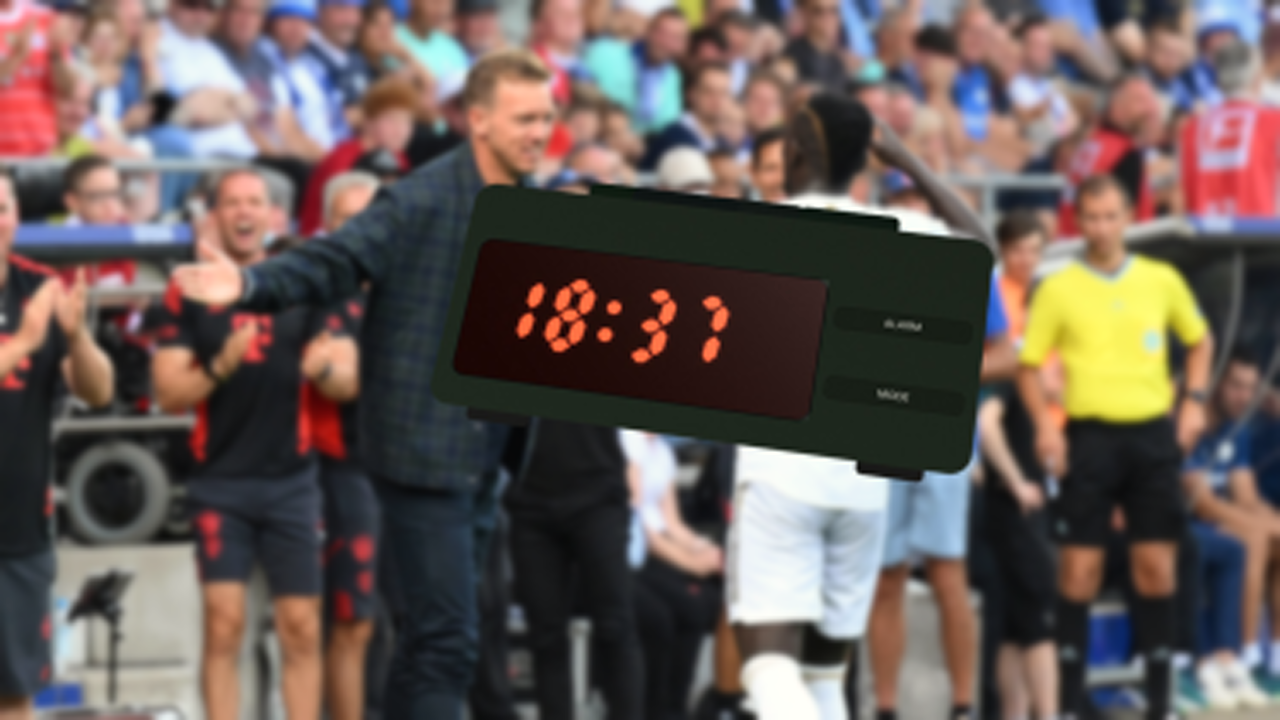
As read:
{"hour": 18, "minute": 37}
